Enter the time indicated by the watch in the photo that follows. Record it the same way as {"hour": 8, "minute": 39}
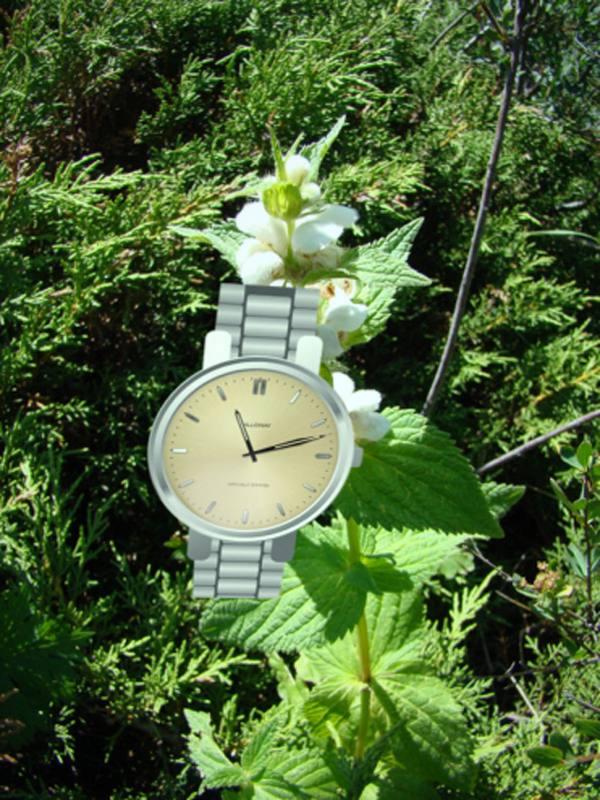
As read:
{"hour": 11, "minute": 12}
